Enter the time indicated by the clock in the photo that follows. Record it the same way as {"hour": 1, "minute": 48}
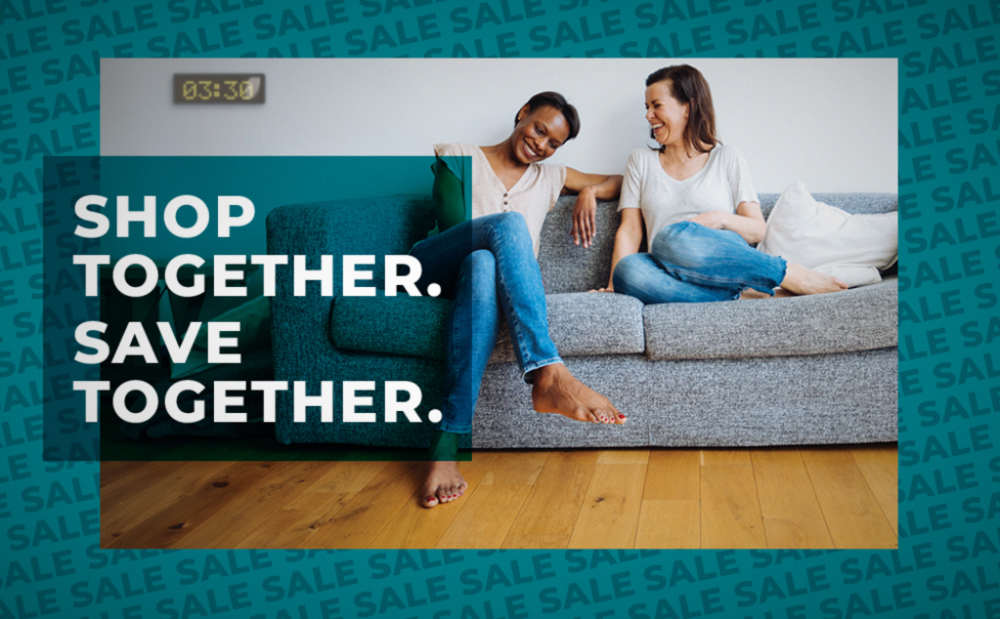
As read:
{"hour": 3, "minute": 30}
